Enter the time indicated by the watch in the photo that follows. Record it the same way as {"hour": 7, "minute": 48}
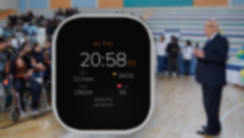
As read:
{"hour": 20, "minute": 58}
